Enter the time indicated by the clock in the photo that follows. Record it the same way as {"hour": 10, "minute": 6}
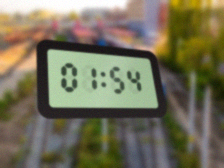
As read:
{"hour": 1, "minute": 54}
